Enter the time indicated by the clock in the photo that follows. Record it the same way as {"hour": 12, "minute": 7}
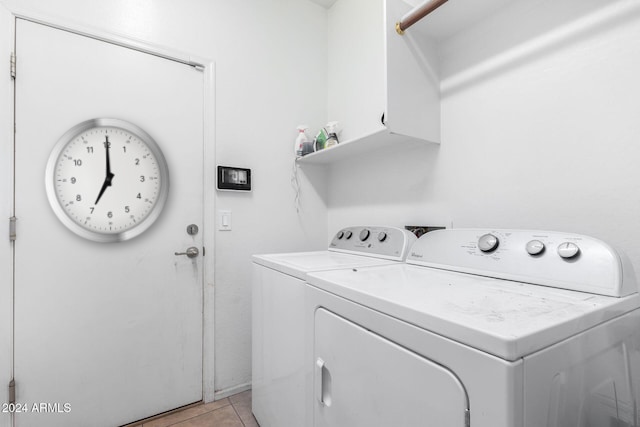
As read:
{"hour": 7, "minute": 0}
